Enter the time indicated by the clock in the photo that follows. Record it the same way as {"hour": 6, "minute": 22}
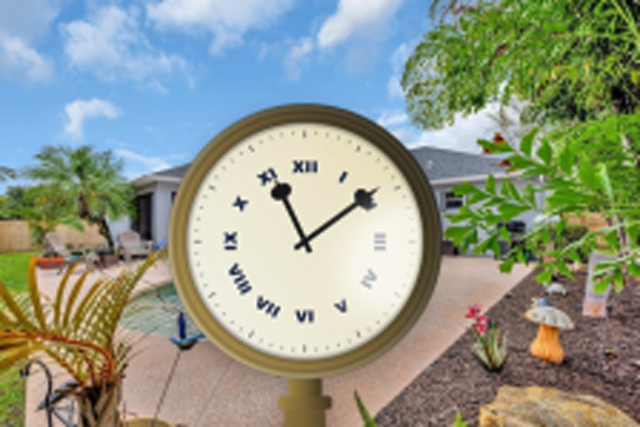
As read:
{"hour": 11, "minute": 9}
